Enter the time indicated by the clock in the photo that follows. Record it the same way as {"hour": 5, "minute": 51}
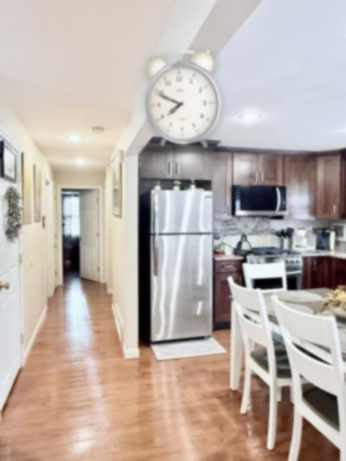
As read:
{"hour": 7, "minute": 49}
